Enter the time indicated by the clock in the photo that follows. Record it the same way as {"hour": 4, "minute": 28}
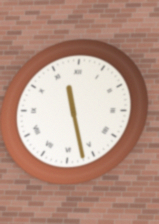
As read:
{"hour": 11, "minute": 27}
